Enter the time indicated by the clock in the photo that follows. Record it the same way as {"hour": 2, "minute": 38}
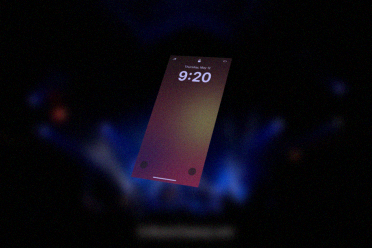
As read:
{"hour": 9, "minute": 20}
